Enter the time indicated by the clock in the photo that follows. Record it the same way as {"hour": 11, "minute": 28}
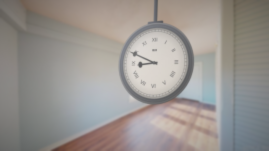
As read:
{"hour": 8, "minute": 49}
